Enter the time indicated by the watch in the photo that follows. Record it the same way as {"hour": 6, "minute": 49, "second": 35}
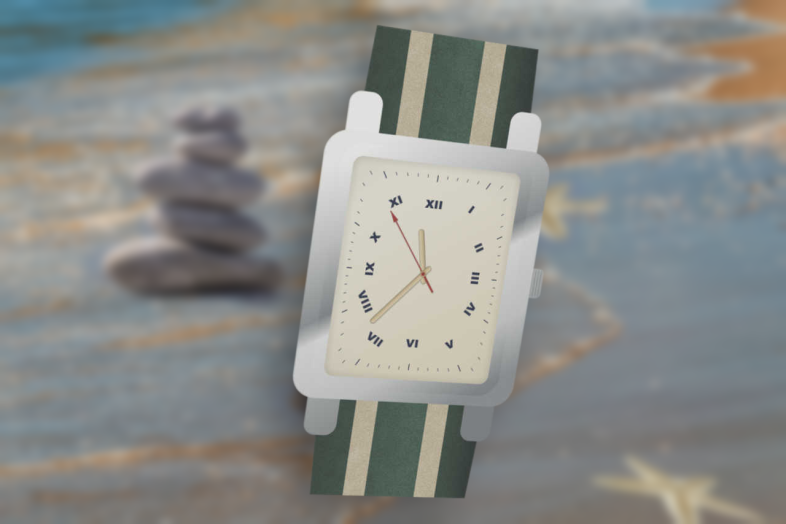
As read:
{"hour": 11, "minute": 36, "second": 54}
